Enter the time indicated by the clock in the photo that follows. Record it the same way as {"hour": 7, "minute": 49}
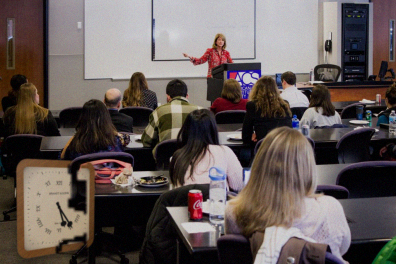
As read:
{"hour": 5, "minute": 24}
